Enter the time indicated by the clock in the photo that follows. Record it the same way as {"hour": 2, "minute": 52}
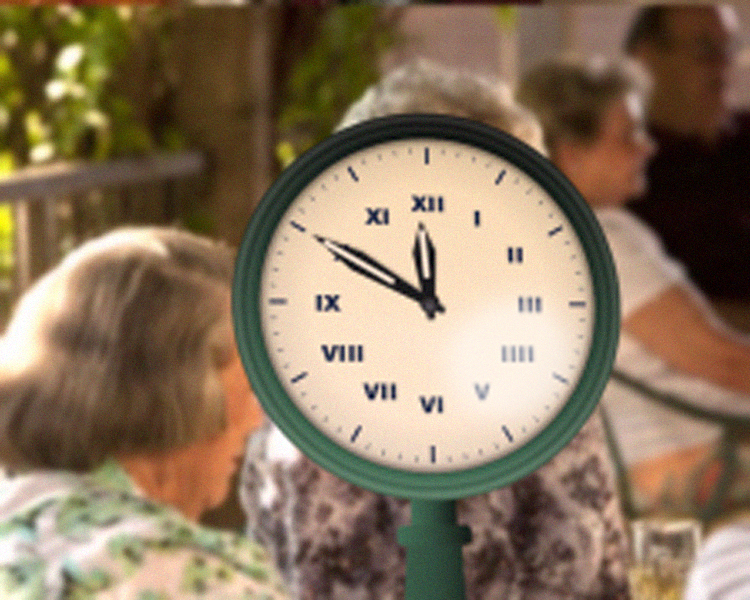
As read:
{"hour": 11, "minute": 50}
